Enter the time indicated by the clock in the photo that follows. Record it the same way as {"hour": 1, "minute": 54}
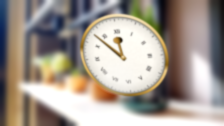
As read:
{"hour": 11, "minute": 53}
